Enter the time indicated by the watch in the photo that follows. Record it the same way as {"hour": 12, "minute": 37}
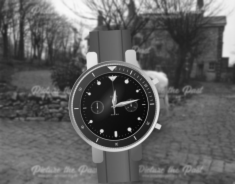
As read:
{"hour": 12, "minute": 13}
